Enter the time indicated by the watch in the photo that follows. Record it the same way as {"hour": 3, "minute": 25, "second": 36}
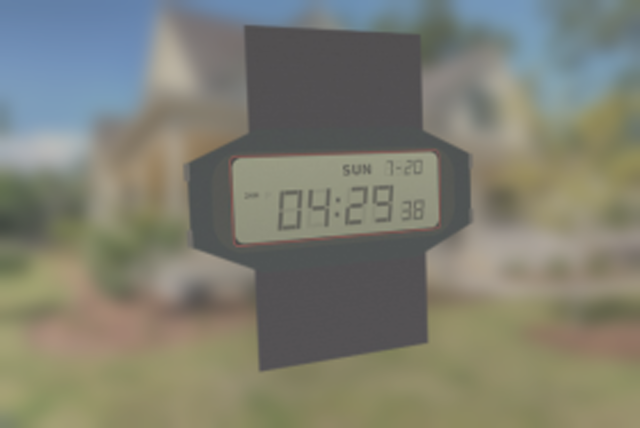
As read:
{"hour": 4, "minute": 29, "second": 38}
